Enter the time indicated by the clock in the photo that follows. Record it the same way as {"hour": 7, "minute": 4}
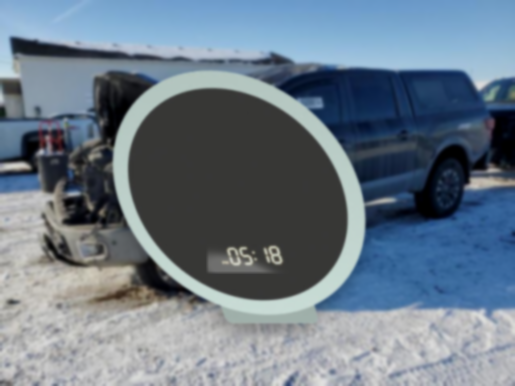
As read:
{"hour": 5, "minute": 18}
